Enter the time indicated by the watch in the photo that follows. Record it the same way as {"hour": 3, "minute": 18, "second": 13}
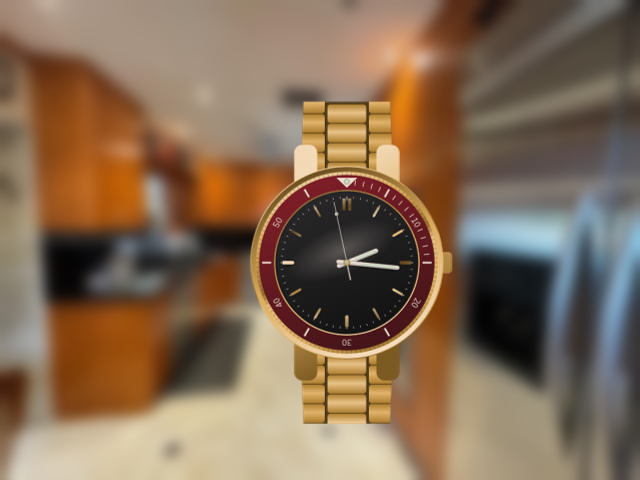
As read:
{"hour": 2, "minute": 15, "second": 58}
